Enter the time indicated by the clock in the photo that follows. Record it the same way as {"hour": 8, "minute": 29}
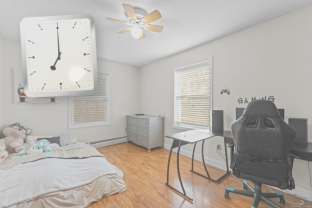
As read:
{"hour": 7, "minute": 0}
